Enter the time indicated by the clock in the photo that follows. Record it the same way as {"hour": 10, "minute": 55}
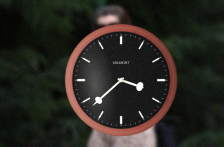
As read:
{"hour": 3, "minute": 38}
